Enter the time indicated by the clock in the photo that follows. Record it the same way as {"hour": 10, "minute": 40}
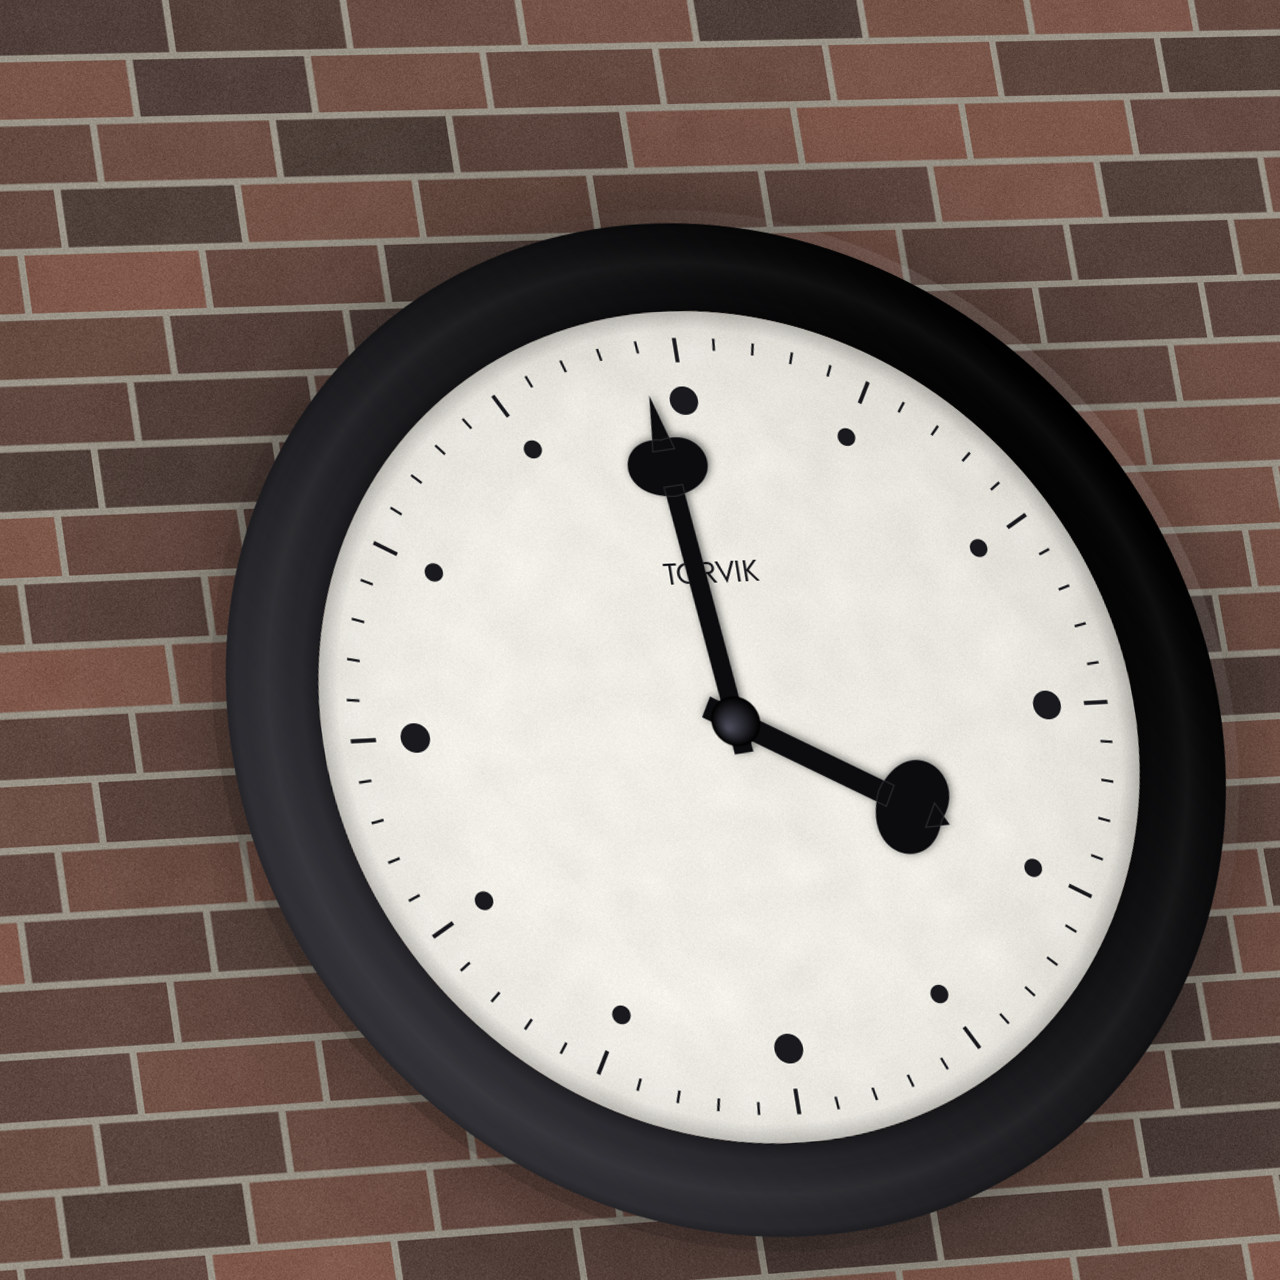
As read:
{"hour": 3, "minute": 59}
